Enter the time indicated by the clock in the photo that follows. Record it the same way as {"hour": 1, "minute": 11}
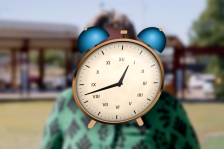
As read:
{"hour": 12, "minute": 42}
